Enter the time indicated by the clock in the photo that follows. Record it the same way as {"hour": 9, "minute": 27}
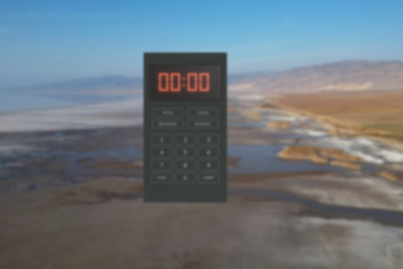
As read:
{"hour": 0, "minute": 0}
